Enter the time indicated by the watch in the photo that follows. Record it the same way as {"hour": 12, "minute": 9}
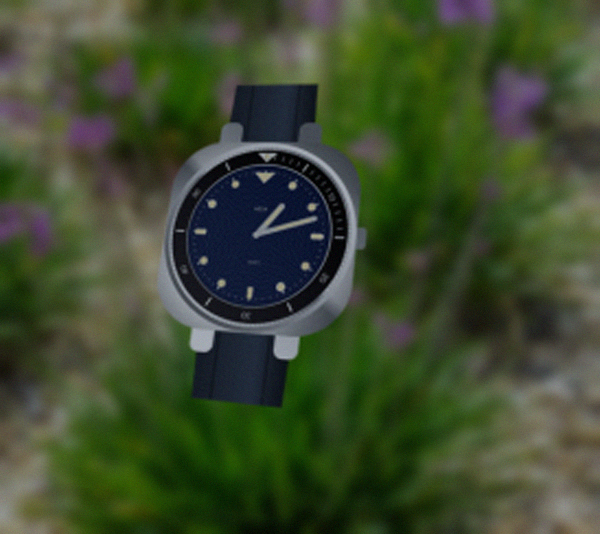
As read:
{"hour": 1, "minute": 12}
